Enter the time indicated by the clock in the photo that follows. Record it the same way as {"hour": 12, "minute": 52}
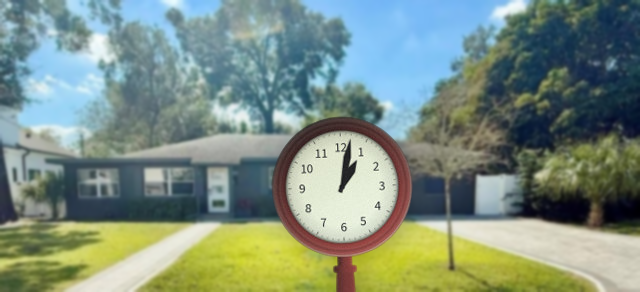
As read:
{"hour": 1, "minute": 2}
